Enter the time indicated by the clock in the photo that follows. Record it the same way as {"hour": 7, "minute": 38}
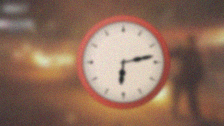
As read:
{"hour": 6, "minute": 13}
